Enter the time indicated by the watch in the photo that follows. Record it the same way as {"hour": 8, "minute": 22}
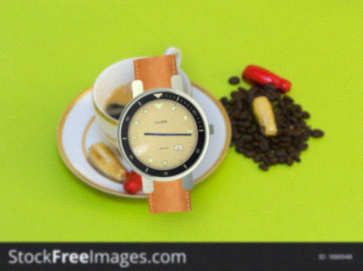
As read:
{"hour": 9, "minute": 16}
